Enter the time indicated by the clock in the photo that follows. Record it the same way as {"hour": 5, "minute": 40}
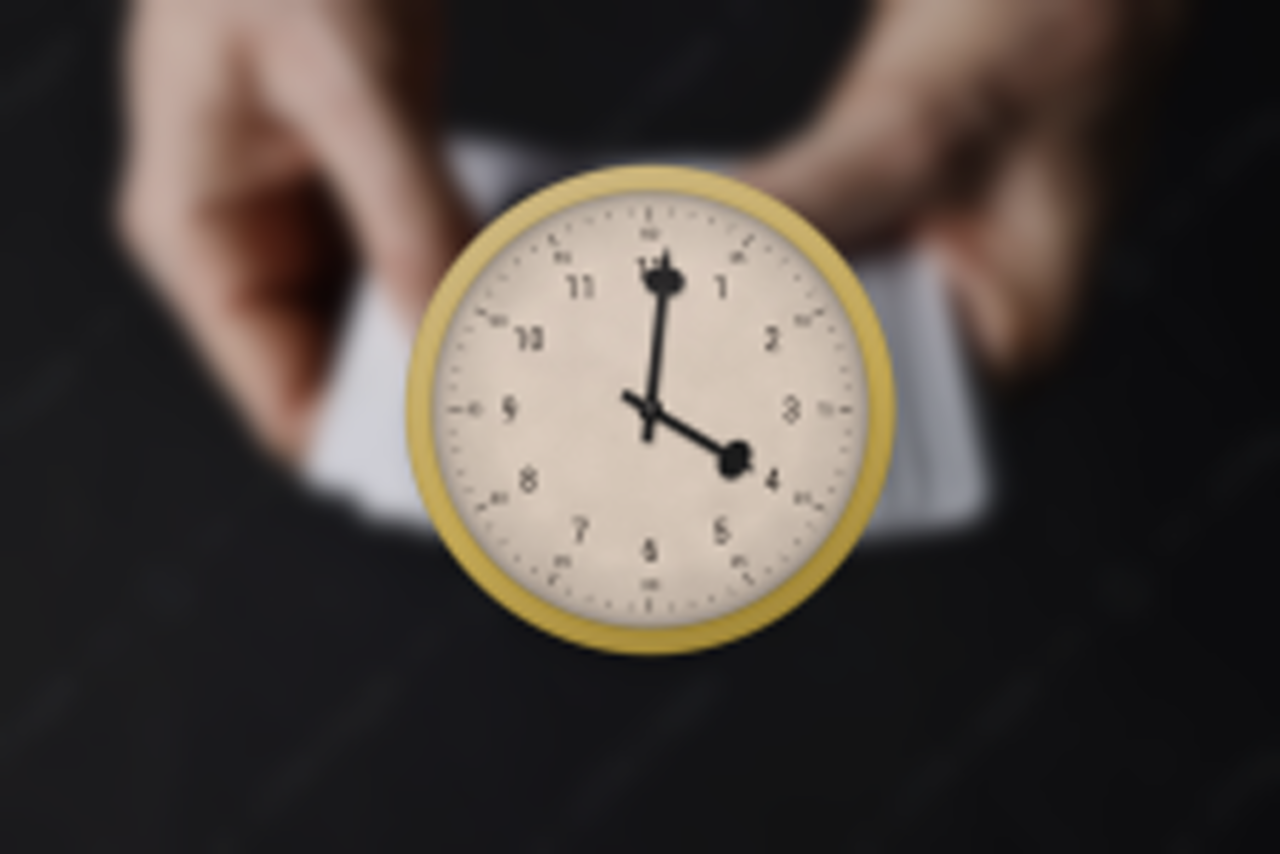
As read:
{"hour": 4, "minute": 1}
